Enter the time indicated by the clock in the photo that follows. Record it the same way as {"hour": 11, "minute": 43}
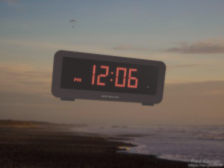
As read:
{"hour": 12, "minute": 6}
